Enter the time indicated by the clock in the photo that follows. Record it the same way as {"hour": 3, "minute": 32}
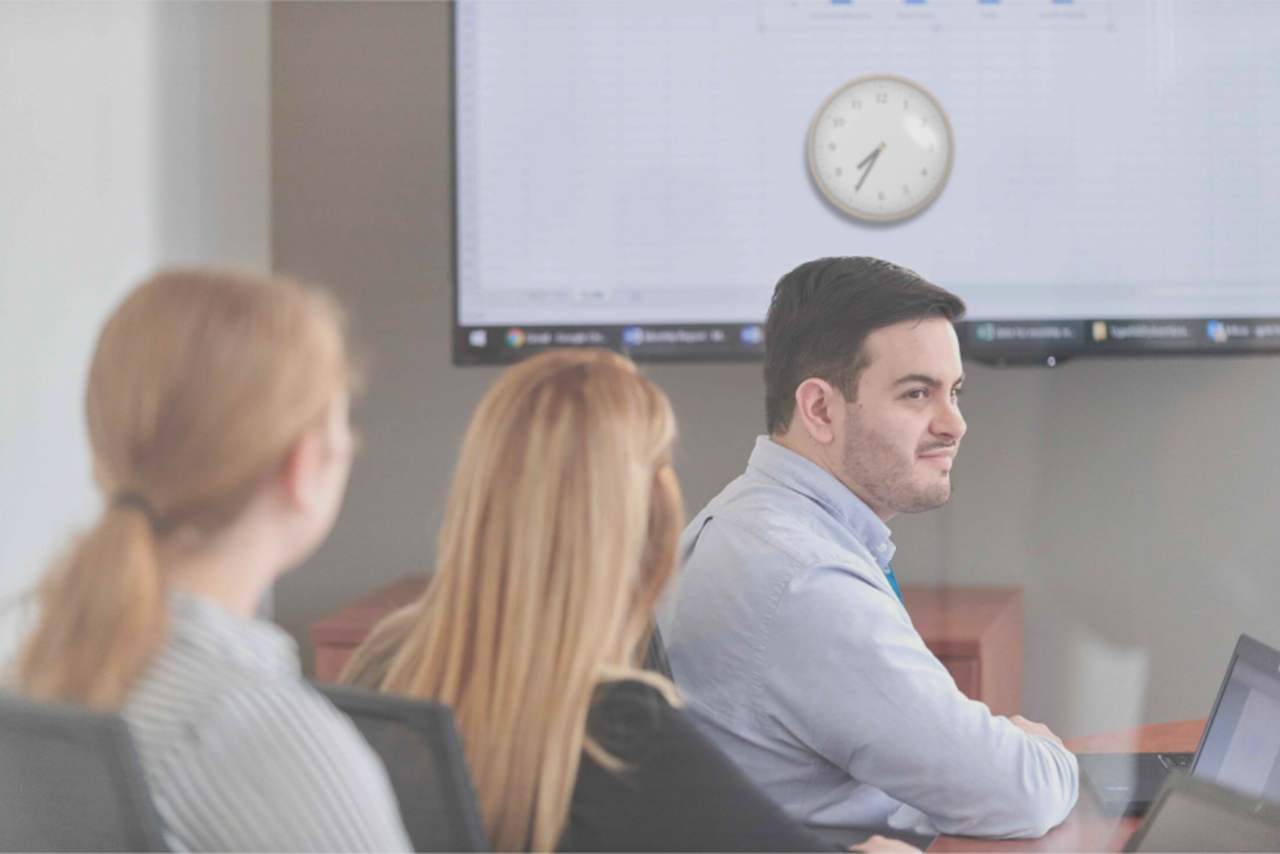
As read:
{"hour": 7, "minute": 35}
